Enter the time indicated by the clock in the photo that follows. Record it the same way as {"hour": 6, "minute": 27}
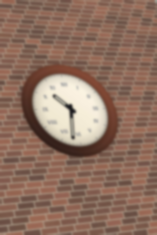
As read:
{"hour": 10, "minute": 32}
